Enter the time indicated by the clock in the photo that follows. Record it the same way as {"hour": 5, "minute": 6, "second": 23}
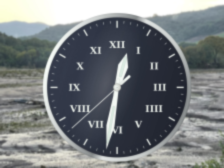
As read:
{"hour": 12, "minute": 31, "second": 38}
